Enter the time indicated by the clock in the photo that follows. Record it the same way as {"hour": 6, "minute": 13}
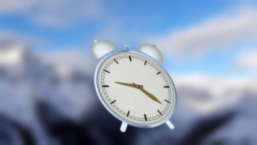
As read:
{"hour": 9, "minute": 22}
